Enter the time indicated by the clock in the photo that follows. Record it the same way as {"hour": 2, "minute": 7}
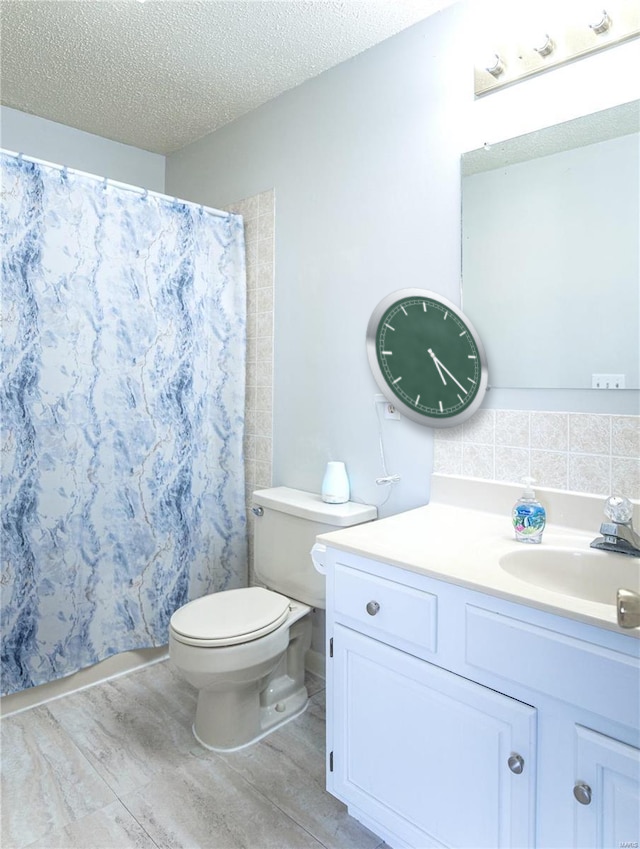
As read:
{"hour": 5, "minute": 23}
